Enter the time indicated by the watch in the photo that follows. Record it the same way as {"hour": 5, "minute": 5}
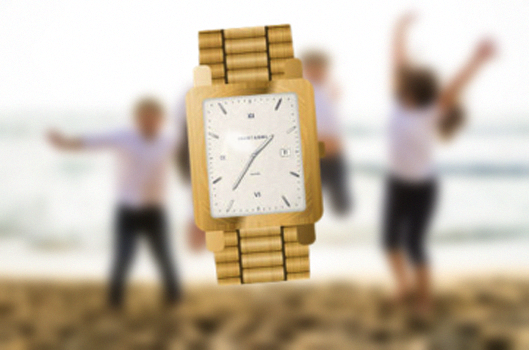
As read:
{"hour": 1, "minute": 36}
